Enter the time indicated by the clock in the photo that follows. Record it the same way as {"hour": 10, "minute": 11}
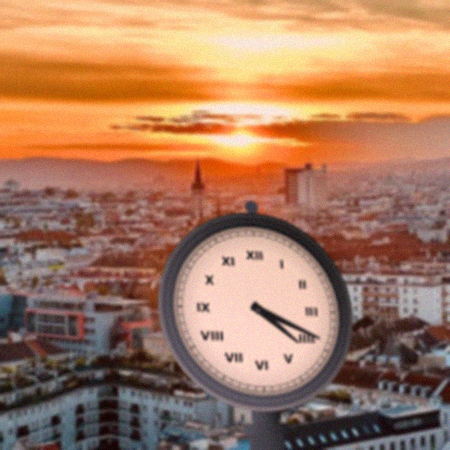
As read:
{"hour": 4, "minute": 19}
